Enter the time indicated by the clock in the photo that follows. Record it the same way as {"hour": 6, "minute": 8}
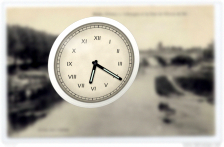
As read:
{"hour": 6, "minute": 20}
